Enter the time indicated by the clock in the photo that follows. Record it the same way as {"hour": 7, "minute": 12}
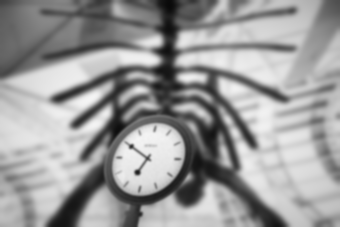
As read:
{"hour": 6, "minute": 50}
